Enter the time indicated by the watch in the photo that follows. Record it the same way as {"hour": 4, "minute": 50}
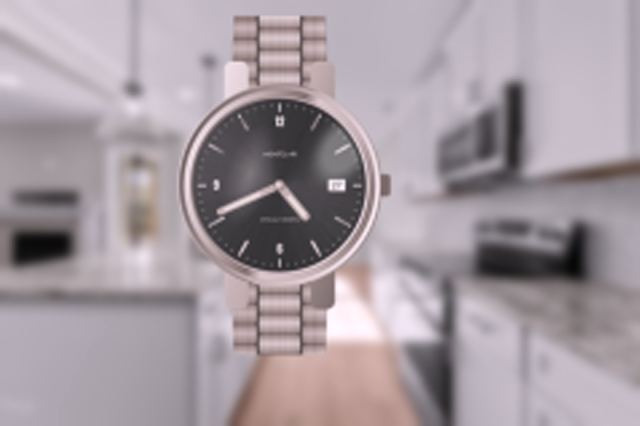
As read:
{"hour": 4, "minute": 41}
